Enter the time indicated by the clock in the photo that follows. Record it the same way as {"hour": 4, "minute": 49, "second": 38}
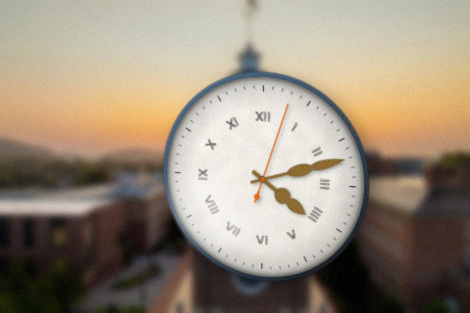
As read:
{"hour": 4, "minute": 12, "second": 3}
